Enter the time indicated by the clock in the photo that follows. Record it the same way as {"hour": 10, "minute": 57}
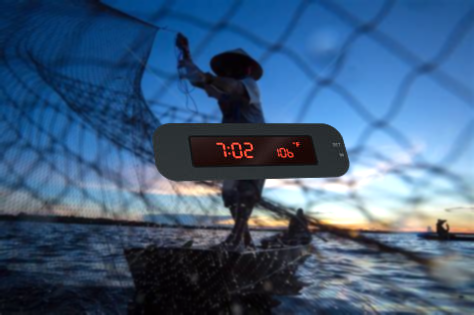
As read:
{"hour": 7, "minute": 2}
